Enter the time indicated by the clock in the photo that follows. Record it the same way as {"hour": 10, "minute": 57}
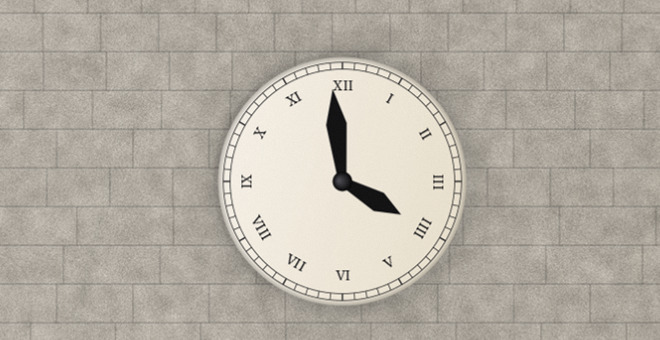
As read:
{"hour": 3, "minute": 59}
